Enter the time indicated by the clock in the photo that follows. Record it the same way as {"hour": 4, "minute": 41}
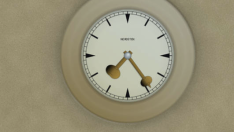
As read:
{"hour": 7, "minute": 24}
